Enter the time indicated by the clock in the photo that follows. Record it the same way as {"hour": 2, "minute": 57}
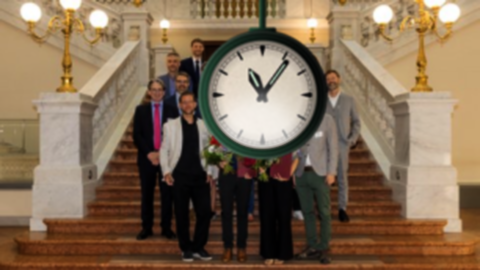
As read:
{"hour": 11, "minute": 6}
